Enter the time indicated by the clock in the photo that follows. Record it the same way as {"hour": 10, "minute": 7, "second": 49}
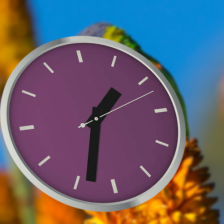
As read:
{"hour": 1, "minute": 33, "second": 12}
